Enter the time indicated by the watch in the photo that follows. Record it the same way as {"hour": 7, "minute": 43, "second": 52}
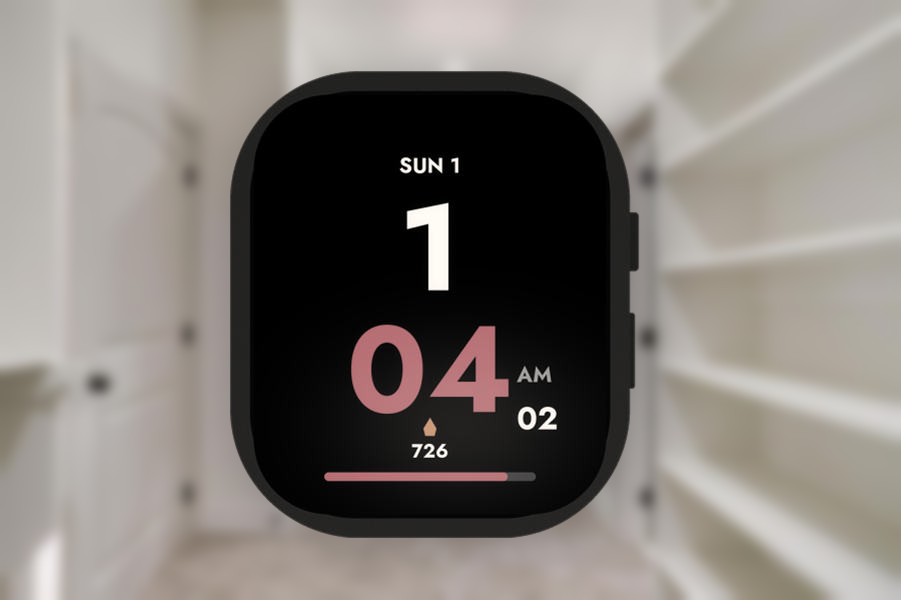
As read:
{"hour": 1, "minute": 4, "second": 2}
